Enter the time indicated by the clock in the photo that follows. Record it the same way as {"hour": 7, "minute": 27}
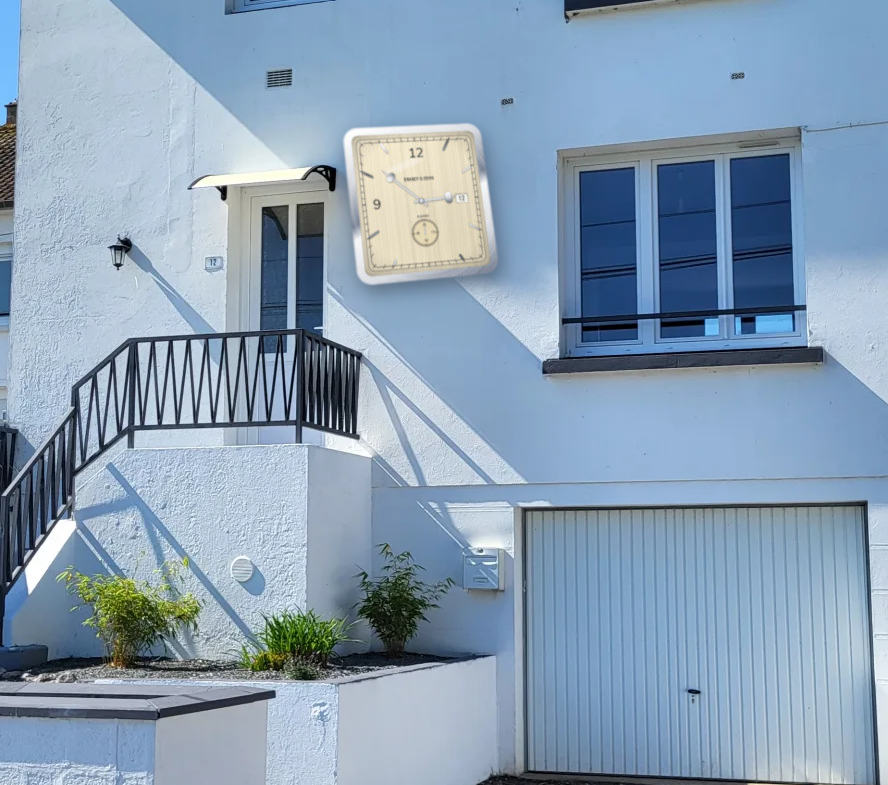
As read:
{"hour": 2, "minute": 52}
